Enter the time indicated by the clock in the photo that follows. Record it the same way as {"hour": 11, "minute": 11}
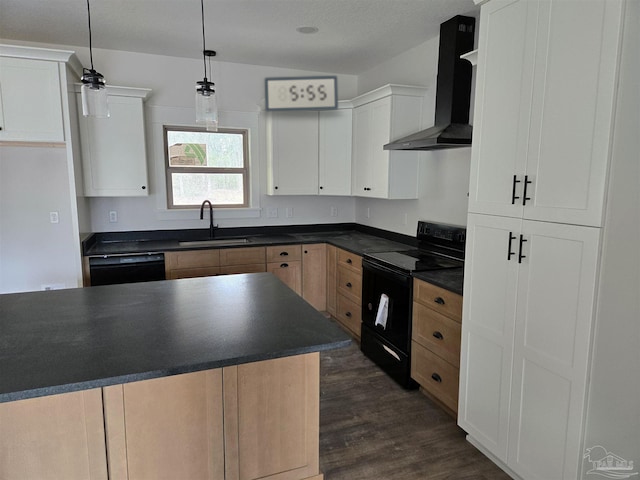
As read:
{"hour": 5, "minute": 55}
